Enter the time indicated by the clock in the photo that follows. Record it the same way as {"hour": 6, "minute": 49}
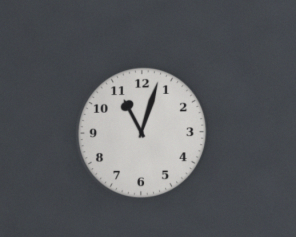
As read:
{"hour": 11, "minute": 3}
